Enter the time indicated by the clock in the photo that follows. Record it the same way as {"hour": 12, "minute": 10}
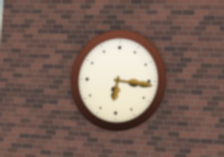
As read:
{"hour": 6, "minute": 16}
